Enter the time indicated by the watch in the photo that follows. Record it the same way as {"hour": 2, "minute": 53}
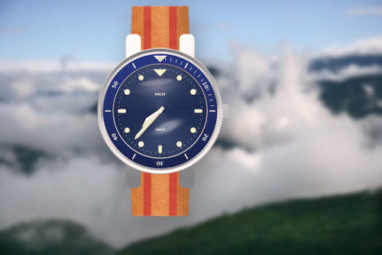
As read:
{"hour": 7, "minute": 37}
